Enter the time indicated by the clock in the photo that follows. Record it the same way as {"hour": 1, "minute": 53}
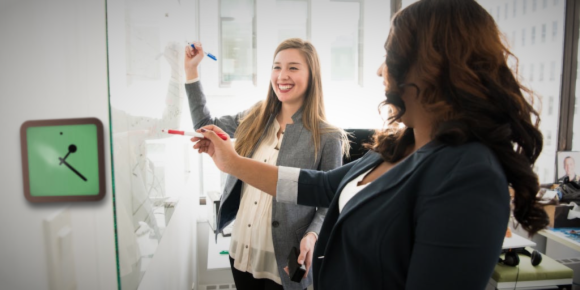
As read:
{"hour": 1, "minute": 22}
